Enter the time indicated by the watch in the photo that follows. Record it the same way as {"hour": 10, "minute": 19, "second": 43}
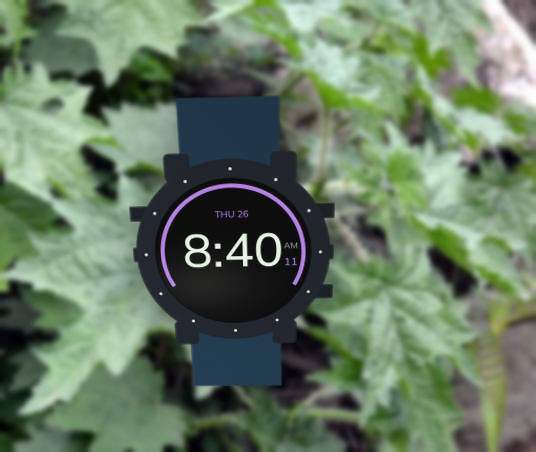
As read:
{"hour": 8, "minute": 40, "second": 11}
